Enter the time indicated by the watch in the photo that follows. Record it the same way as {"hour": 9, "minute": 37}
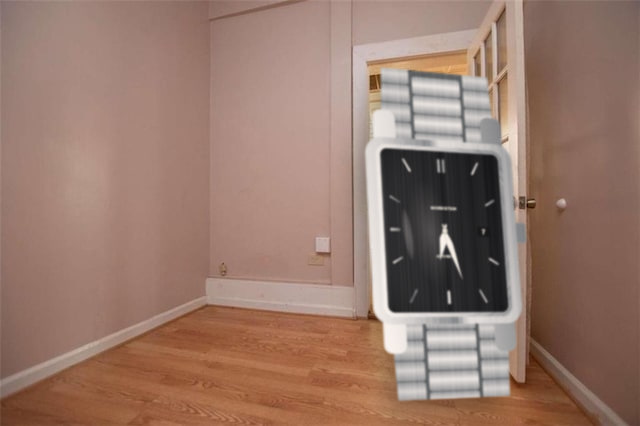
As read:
{"hour": 6, "minute": 27}
